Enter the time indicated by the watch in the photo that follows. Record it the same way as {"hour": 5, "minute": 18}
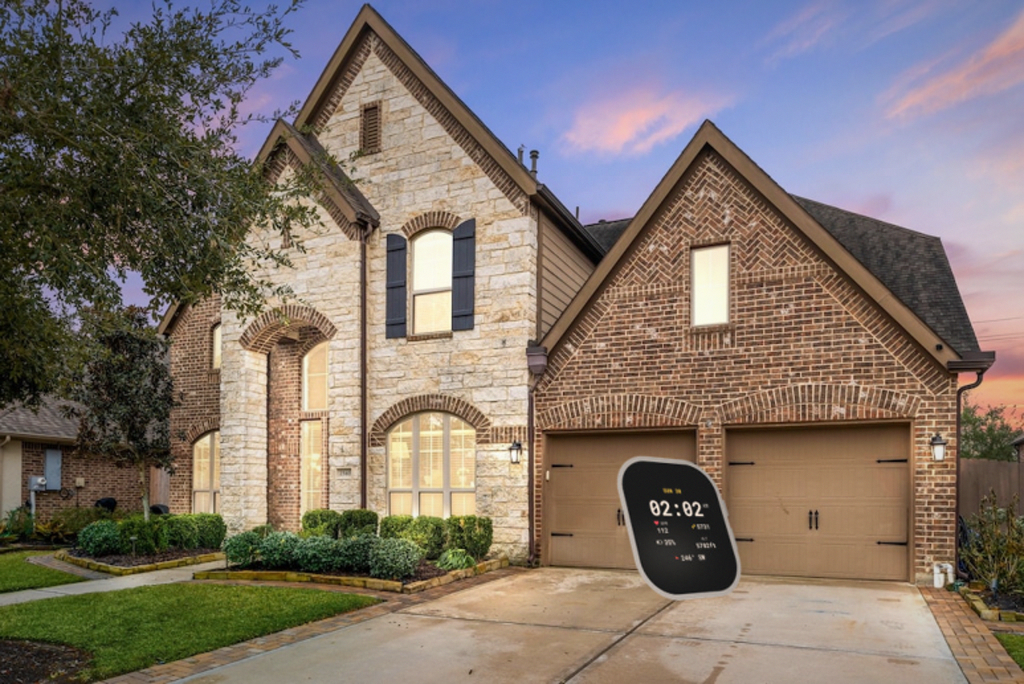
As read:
{"hour": 2, "minute": 2}
